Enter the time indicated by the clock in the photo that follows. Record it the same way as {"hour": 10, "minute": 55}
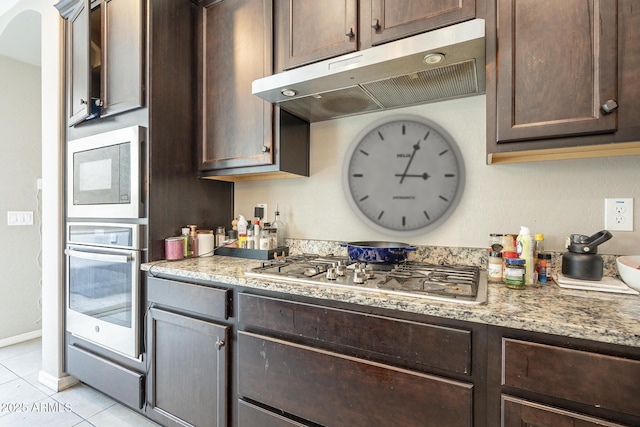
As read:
{"hour": 3, "minute": 4}
